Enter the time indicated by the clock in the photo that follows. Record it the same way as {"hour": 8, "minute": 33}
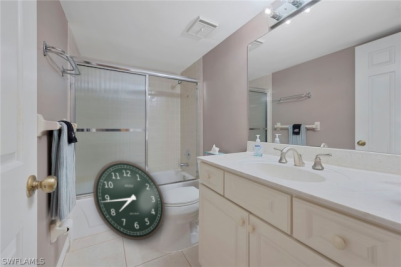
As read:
{"hour": 7, "minute": 44}
